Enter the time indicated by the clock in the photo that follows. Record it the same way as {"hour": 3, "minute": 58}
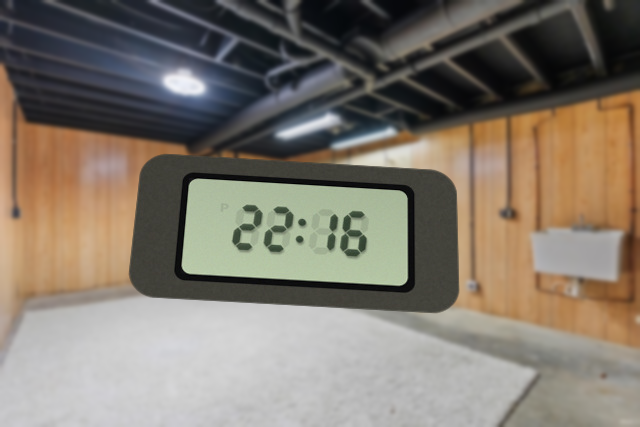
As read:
{"hour": 22, "minute": 16}
